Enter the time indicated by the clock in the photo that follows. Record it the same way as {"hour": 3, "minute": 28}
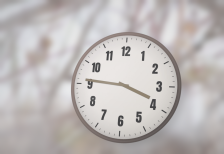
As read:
{"hour": 3, "minute": 46}
